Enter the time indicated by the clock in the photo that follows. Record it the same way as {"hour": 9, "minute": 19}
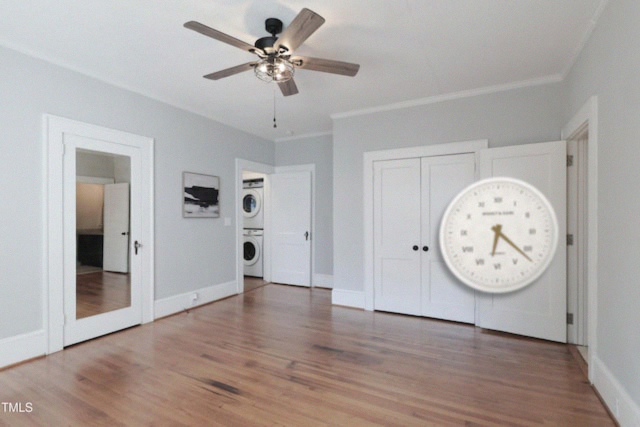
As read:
{"hour": 6, "minute": 22}
